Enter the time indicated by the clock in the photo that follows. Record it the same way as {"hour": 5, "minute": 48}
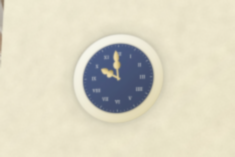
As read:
{"hour": 9, "minute": 59}
